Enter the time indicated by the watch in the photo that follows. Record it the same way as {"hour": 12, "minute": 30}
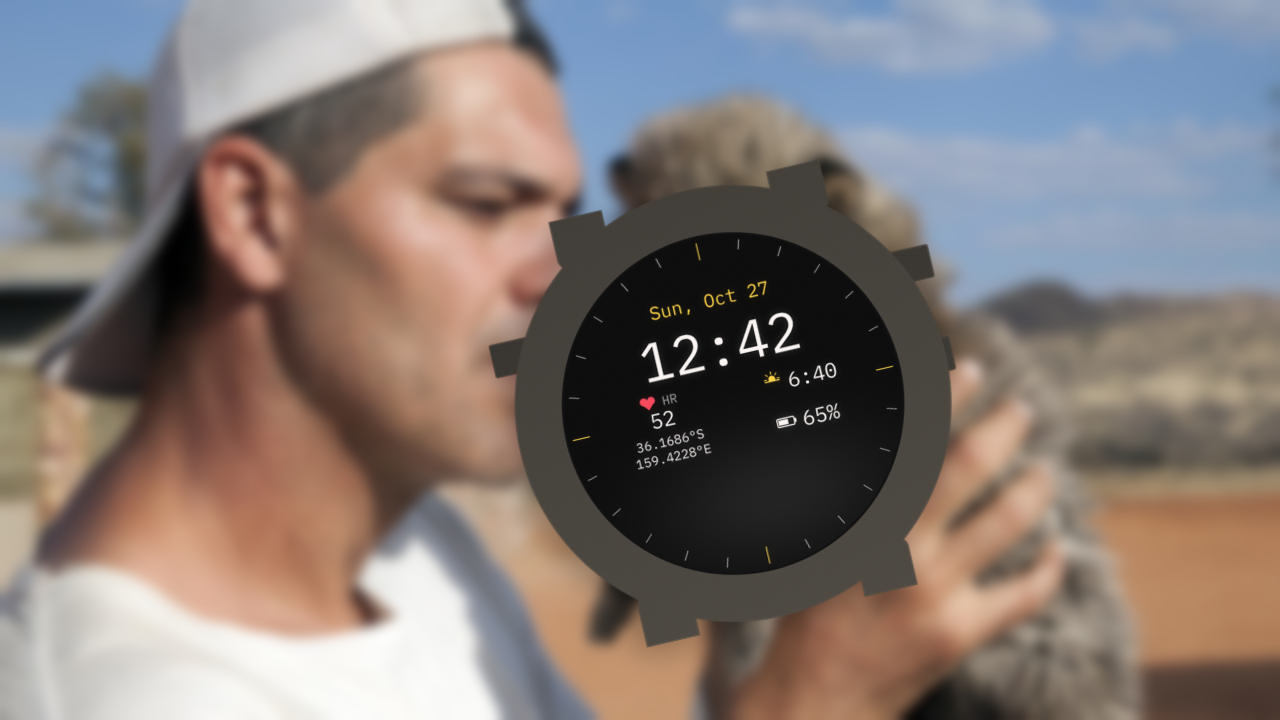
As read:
{"hour": 12, "minute": 42}
